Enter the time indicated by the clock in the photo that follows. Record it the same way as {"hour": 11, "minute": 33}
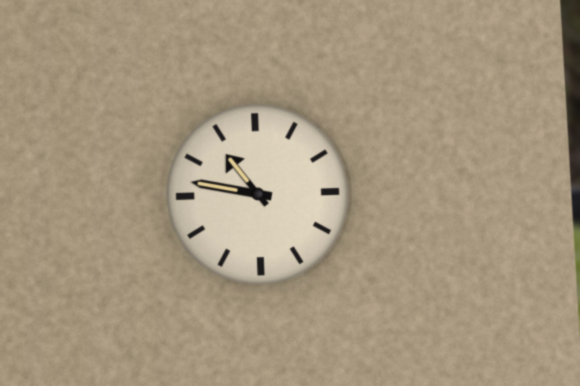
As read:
{"hour": 10, "minute": 47}
